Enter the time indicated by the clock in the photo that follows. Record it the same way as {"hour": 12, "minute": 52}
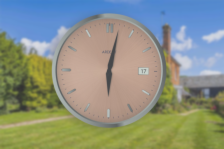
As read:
{"hour": 6, "minute": 2}
